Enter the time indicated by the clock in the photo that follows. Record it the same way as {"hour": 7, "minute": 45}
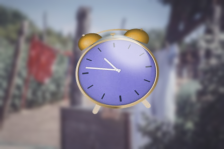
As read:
{"hour": 10, "minute": 47}
